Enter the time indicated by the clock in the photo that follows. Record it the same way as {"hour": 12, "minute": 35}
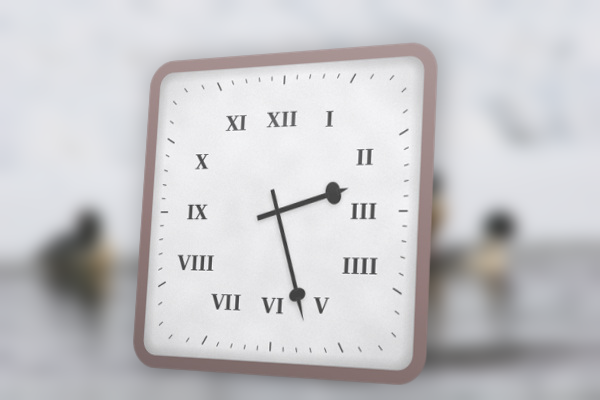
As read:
{"hour": 2, "minute": 27}
